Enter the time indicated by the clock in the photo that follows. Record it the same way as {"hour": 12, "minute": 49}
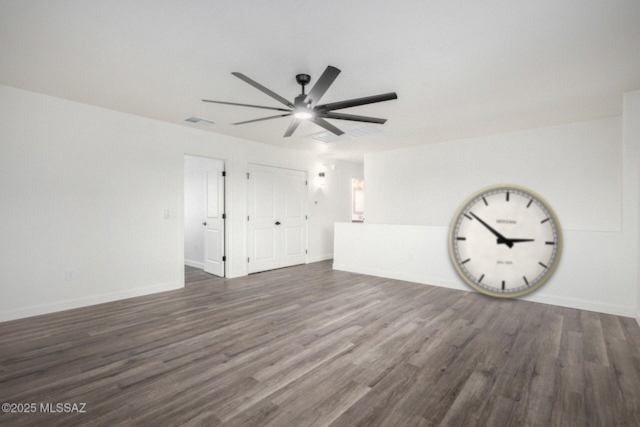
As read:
{"hour": 2, "minute": 51}
